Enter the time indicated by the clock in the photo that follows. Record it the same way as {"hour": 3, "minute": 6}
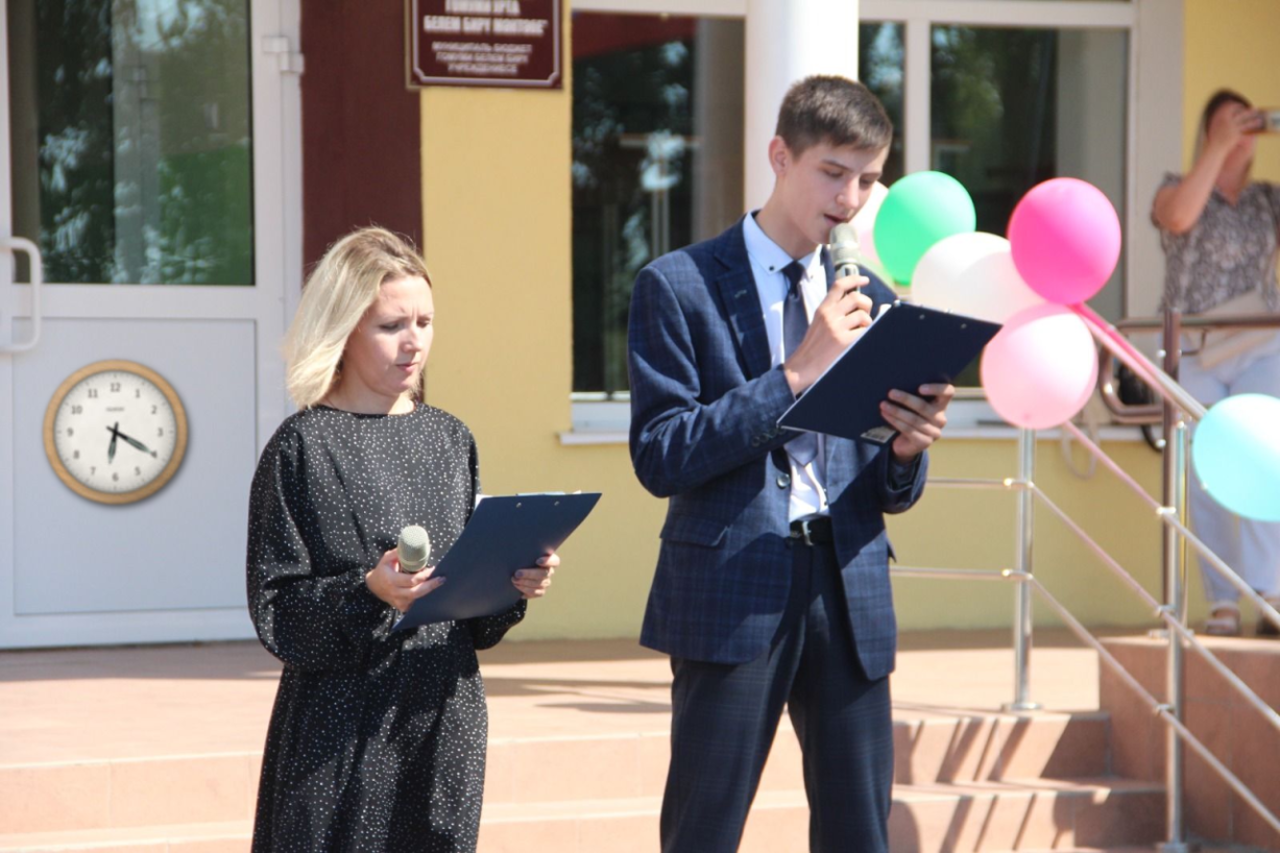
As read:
{"hour": 6, "minute": 20}
